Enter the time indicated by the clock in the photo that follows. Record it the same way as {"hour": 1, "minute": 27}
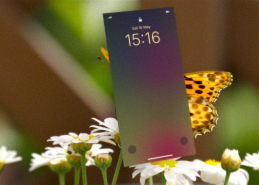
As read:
{"hour": 15, "minute": 16}
